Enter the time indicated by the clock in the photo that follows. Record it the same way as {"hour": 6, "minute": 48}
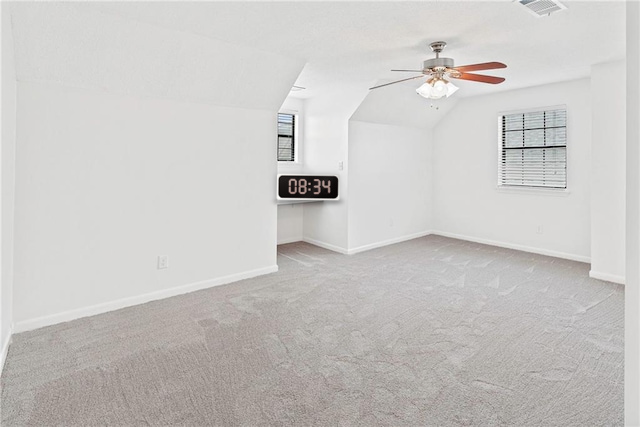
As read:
{"hour": 8, "minute": 34}
